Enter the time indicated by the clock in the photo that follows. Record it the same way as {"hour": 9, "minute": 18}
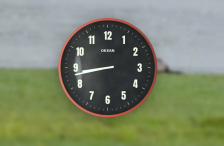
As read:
{"hour": 8, "minute": 43}
